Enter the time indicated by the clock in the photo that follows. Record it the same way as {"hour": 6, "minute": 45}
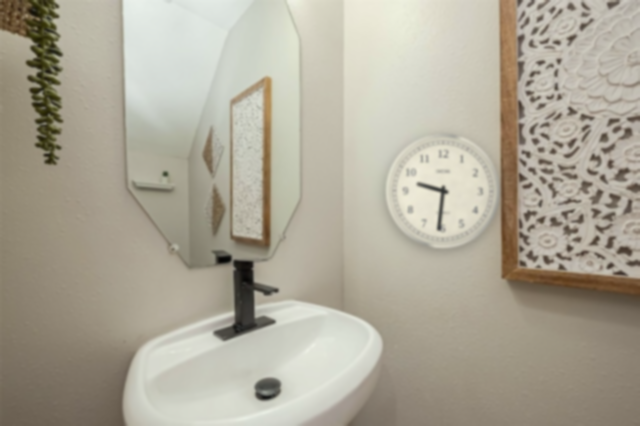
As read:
{"hour": 9, "minute": 31}
